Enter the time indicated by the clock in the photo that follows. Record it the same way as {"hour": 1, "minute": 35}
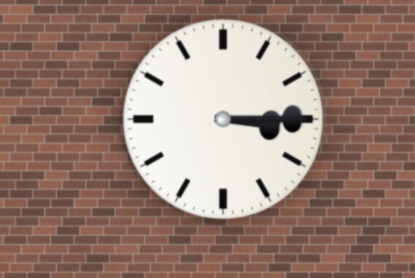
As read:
{"hour": 3, "minute": 15}
